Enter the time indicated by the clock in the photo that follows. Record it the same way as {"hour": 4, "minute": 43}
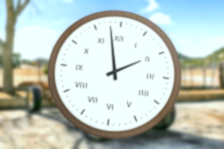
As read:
{"hour": 1, "minute": 58}
